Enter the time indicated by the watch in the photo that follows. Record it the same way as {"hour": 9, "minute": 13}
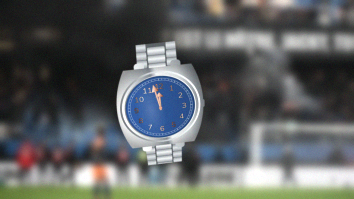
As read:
{"hour": 11, "minute": 58}
